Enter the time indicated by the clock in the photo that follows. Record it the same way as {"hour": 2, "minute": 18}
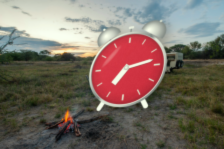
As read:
{"hour": 7, "minute": 13}
